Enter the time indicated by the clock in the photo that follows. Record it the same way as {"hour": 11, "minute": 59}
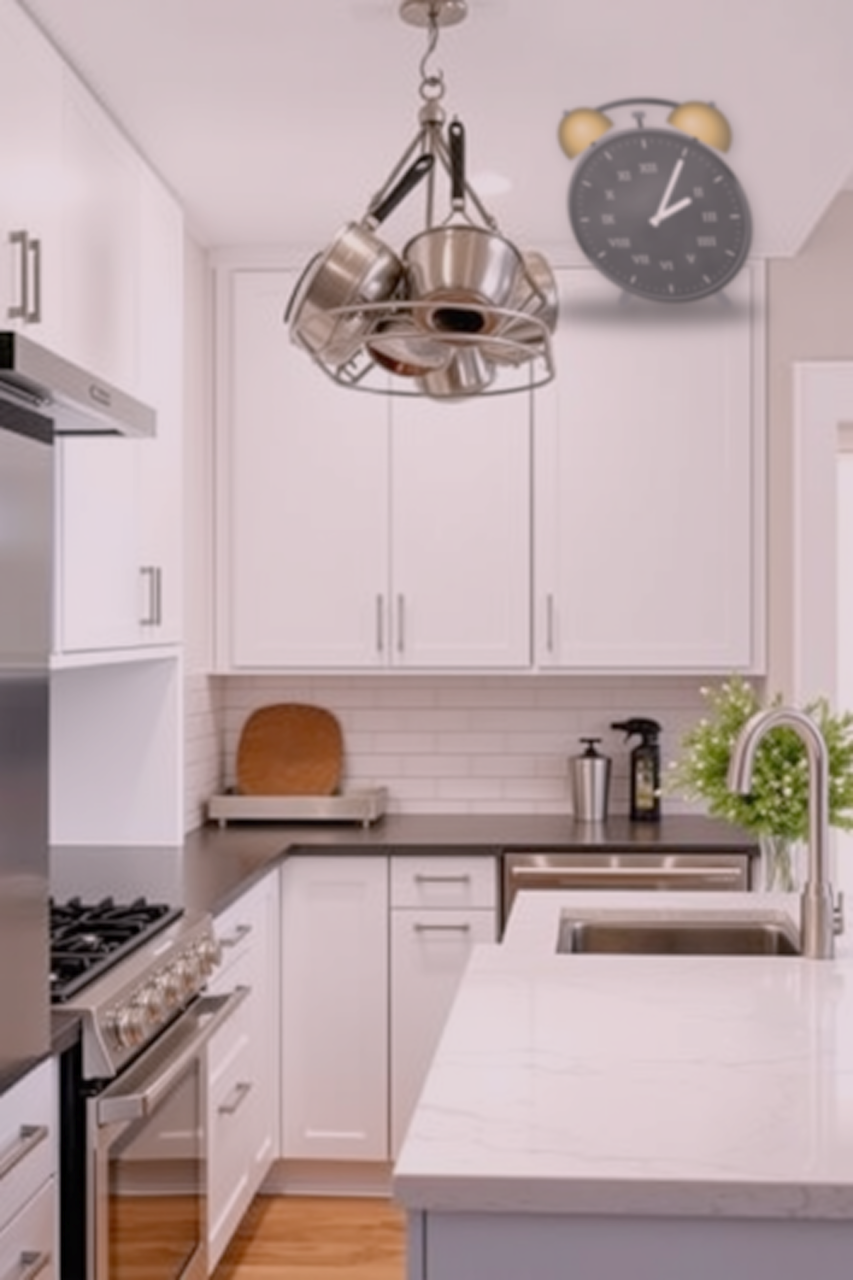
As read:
{"hour": 2, "minute": 5}
